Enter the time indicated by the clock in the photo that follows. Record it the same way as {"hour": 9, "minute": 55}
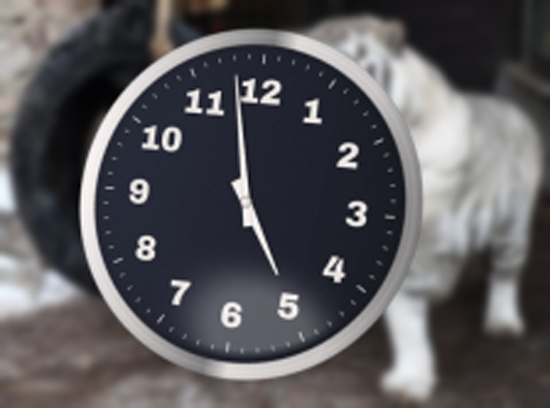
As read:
{"hour": 4, "minute": 58}
